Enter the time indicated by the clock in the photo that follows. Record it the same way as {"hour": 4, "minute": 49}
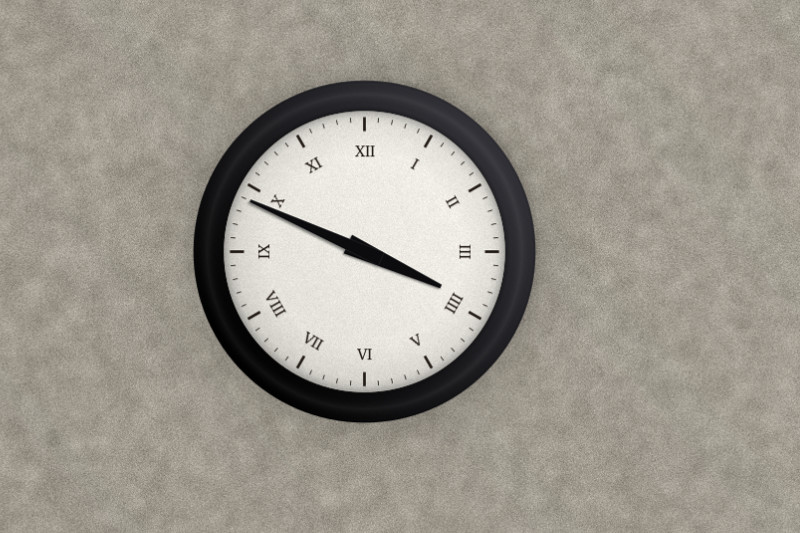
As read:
{"hour": 3, "minute": 49}
